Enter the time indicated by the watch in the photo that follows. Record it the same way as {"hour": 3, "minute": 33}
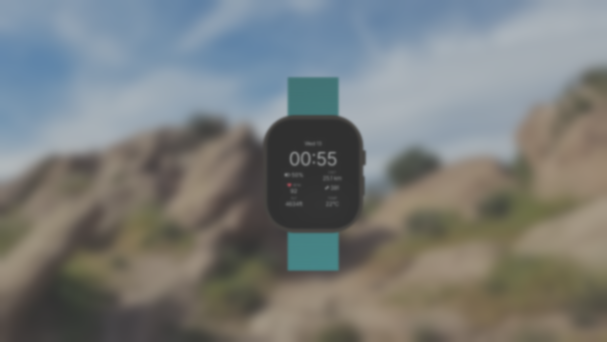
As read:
{"hour": 0, "minute": 55}
